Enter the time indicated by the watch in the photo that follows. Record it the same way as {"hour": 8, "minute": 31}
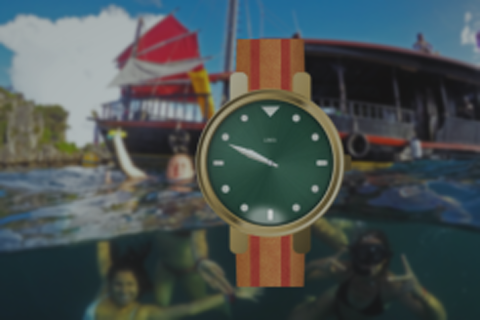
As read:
{"hour": 9, "minute": 49}
